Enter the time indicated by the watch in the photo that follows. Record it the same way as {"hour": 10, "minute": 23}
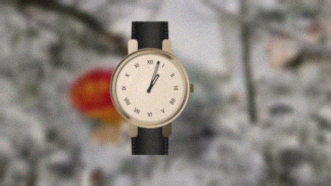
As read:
{"hour": 1, "minute": 3}
